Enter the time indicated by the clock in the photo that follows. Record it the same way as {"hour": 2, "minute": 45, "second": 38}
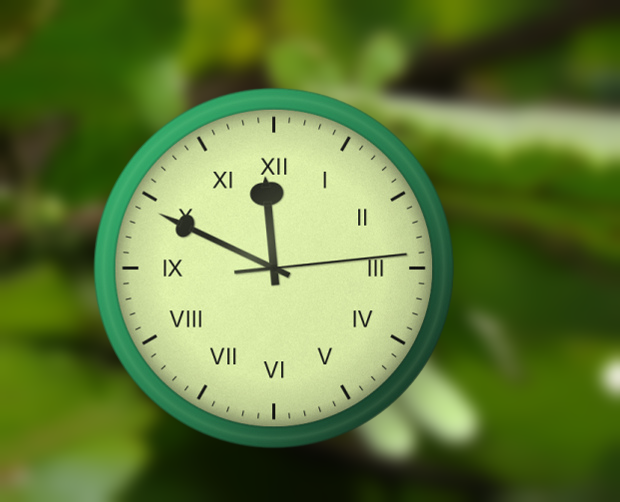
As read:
{"hour": 11, "minute": 49, "second": 14}
